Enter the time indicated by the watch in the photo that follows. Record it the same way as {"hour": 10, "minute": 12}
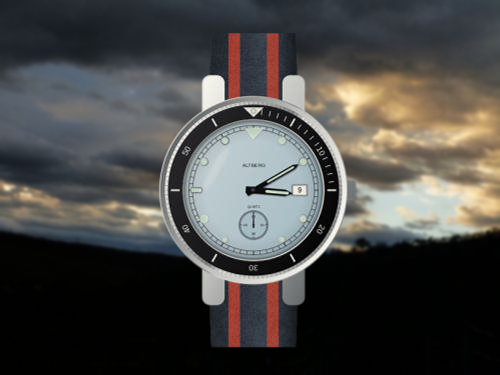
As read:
{"hour": 3, "minute": 10}
